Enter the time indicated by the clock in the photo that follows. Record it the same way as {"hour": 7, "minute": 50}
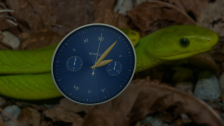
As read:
{"hour": 2, "minute": 5}
